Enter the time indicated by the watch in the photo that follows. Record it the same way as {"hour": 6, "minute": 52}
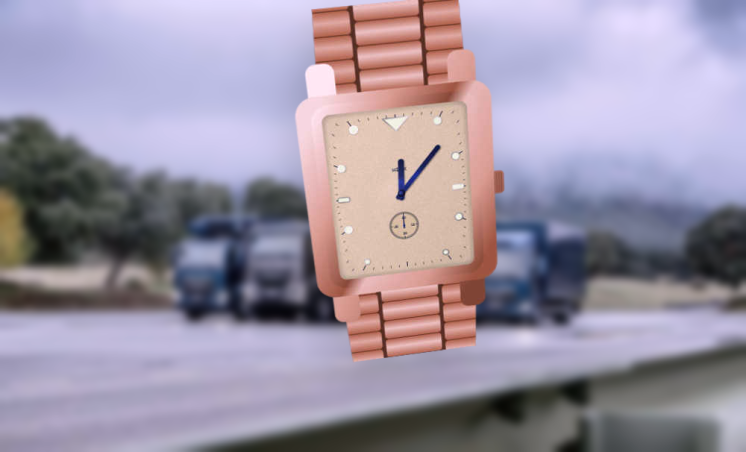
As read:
{"hour": 12, "minute": 7}
